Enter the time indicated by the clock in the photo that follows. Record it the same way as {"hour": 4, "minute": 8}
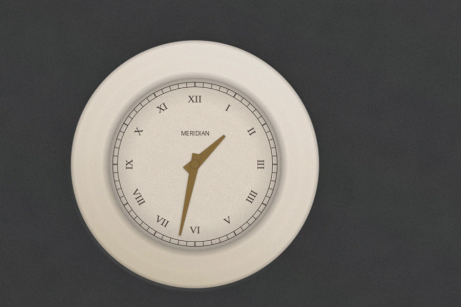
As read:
{"hour": 1, "minute": 32}
